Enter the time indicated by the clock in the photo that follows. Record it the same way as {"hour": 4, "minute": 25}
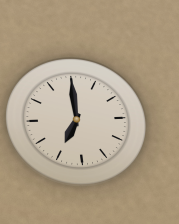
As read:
{"hour": 7, "minute": 0}
